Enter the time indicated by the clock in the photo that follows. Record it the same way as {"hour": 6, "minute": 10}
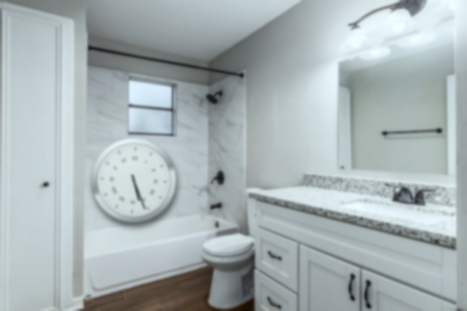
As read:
{"hour": 5, "minute": 26}
